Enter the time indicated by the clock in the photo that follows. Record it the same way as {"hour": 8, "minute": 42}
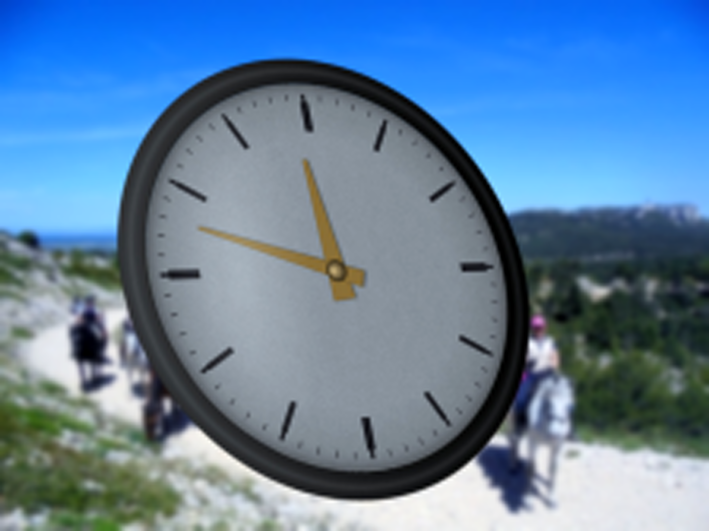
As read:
{"hour": 11, "minute": 48}
